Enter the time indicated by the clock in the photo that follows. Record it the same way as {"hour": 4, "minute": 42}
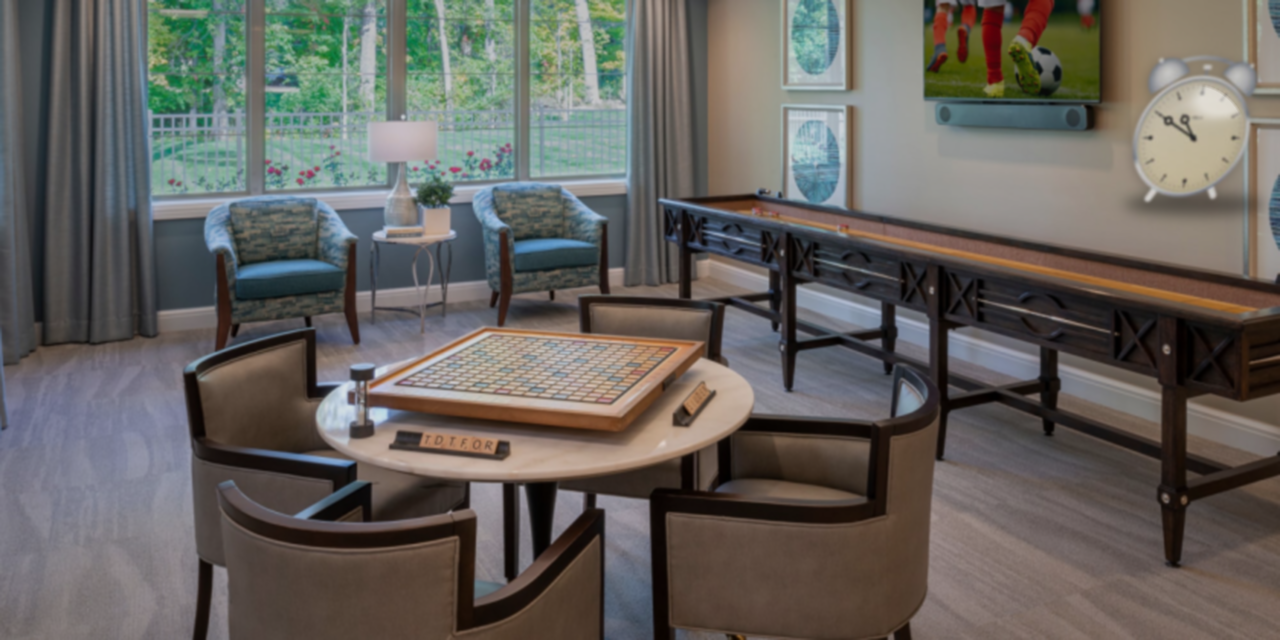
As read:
{"hour": 10, "minute": 50}
